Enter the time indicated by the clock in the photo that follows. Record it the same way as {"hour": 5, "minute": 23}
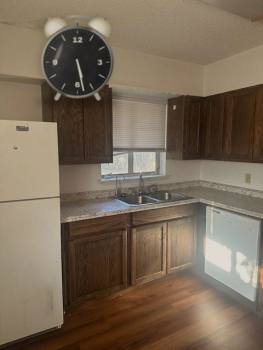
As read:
{"hour": 5, "minute": 28}
